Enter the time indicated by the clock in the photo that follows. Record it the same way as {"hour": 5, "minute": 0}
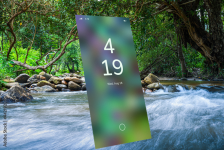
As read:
{"hour": 4, "minute": 19}
